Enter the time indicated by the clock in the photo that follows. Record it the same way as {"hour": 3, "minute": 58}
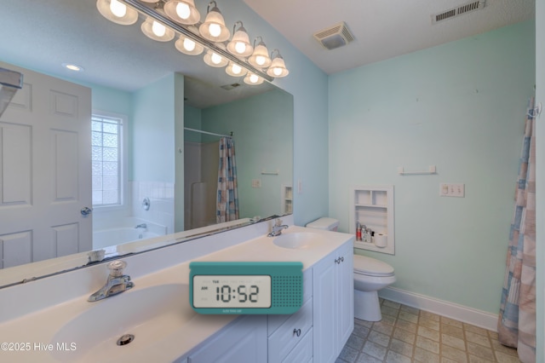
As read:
{"hour": 10, "minute": 52}
